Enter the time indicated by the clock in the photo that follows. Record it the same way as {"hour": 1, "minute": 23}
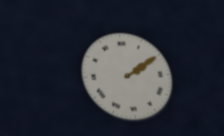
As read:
{"hour": 2, "minute": 10}
